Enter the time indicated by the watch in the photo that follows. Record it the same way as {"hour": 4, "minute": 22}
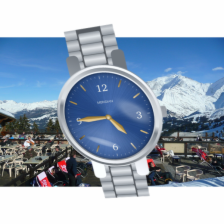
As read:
{"hour": 4, "minute": 45}
